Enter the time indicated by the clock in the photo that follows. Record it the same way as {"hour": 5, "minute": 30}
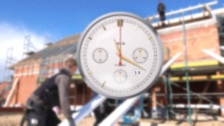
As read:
{"hour": 11, "minute": 20}
